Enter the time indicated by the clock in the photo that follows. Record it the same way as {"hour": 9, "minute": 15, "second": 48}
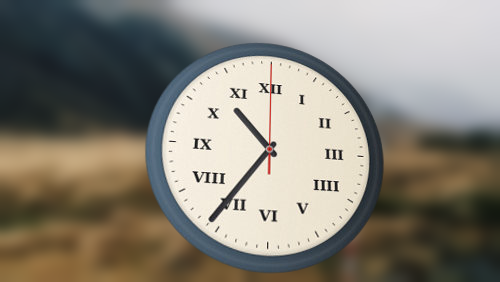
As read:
{"hour": 10, "minute": 36, "second": 0}
